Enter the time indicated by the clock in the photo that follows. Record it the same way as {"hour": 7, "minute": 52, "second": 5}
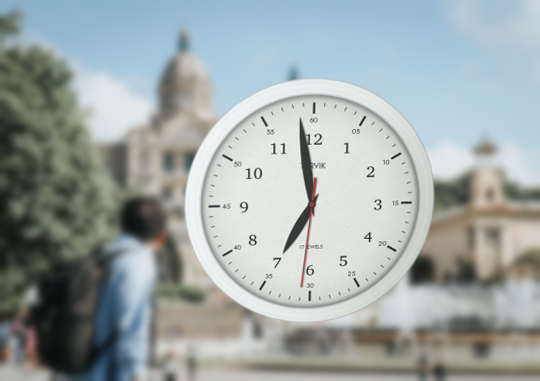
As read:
{"hour": 6, "minute": 58, "second": 31}
